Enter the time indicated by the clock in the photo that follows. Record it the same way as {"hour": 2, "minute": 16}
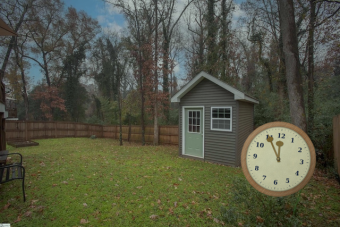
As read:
{"hour": 11, "minute": 55}
